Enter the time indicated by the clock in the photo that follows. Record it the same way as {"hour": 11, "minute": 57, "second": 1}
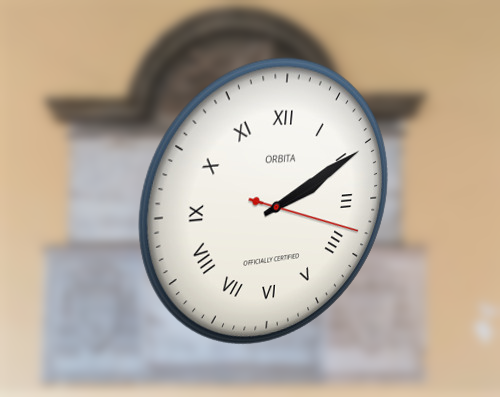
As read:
{"hour": 2, "minute": 10, "second": 18}
